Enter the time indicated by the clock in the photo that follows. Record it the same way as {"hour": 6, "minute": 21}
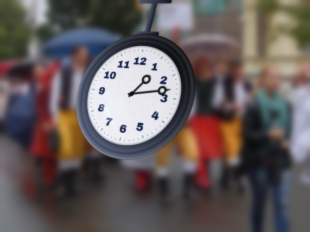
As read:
{"hour": 1, "minute": 13}
